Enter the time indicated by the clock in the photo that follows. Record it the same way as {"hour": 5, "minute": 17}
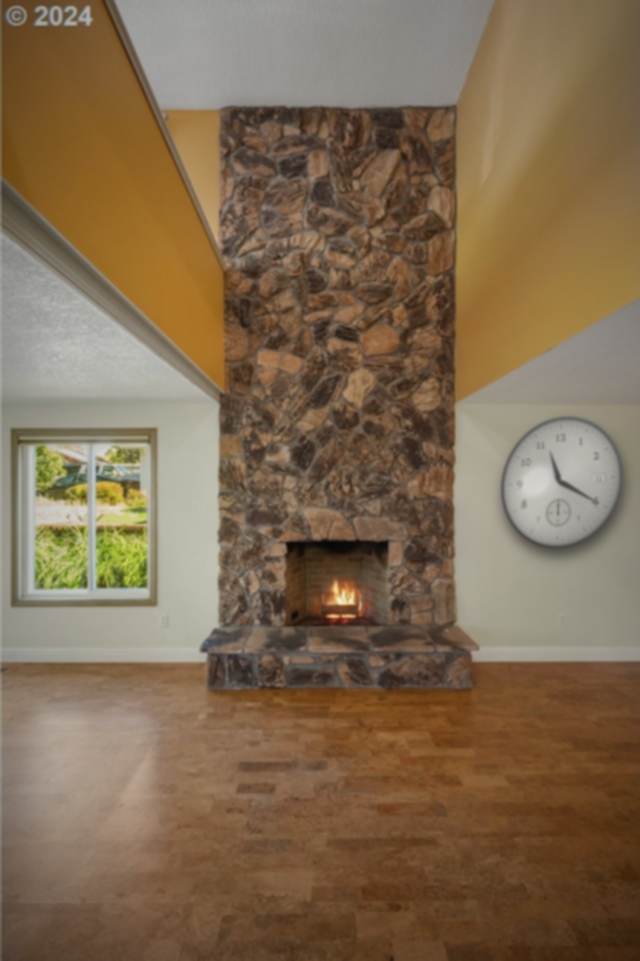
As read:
{"hour": 11, "minute": 20}
